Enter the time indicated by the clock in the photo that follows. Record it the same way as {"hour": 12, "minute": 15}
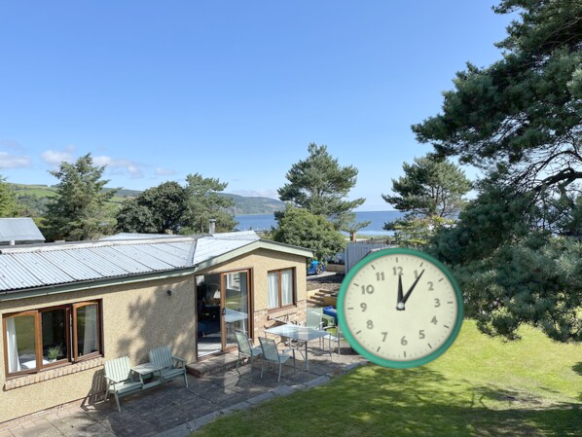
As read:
{"hour": 12, "minute": 6}
